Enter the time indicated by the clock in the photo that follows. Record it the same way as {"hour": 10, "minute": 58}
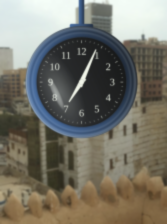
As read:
{"hour": 7, "minute": 4}
